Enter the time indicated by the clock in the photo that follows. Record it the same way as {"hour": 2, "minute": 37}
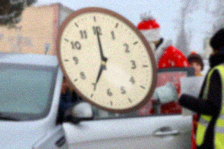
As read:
{"hour": 7, "minute": 0}
